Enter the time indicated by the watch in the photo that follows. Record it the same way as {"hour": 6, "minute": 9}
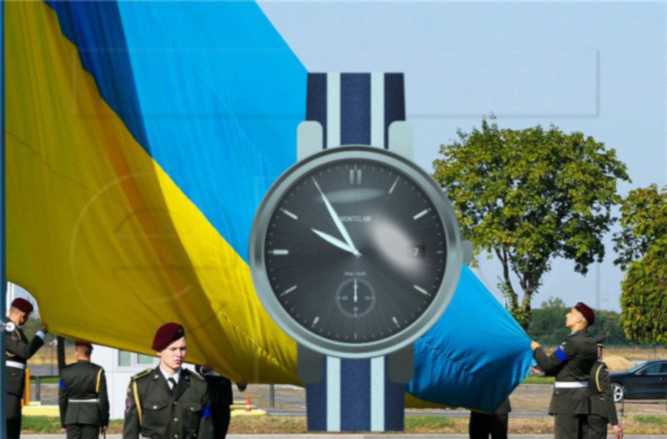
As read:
{"hour": 9, "minute": 55}
